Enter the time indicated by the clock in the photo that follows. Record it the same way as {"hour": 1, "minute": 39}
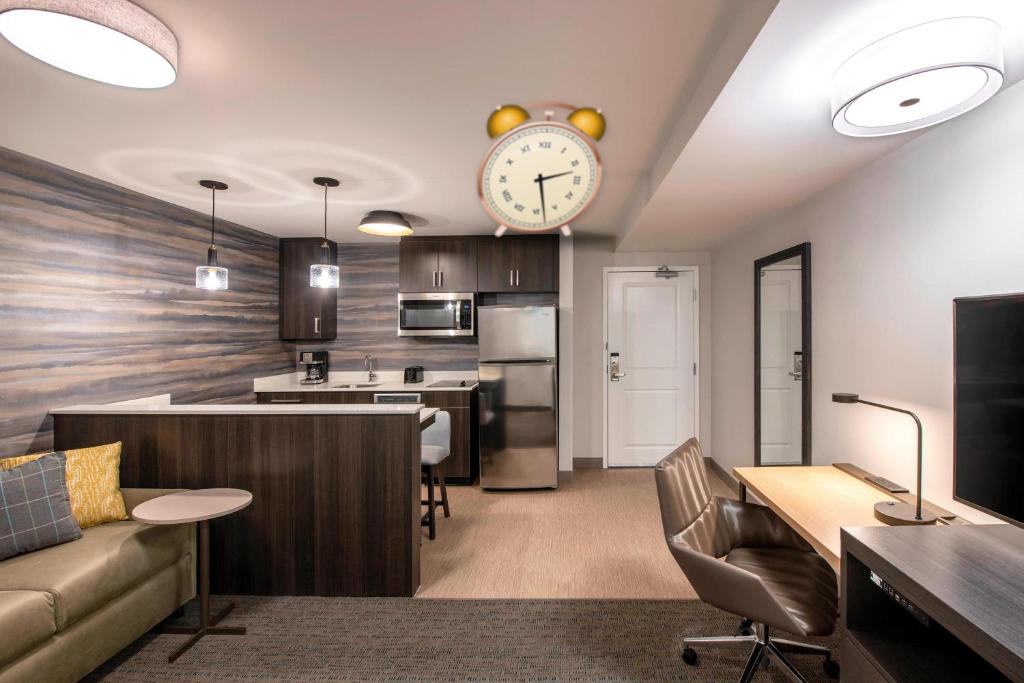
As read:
{"hour": 2, "minute": 28}
